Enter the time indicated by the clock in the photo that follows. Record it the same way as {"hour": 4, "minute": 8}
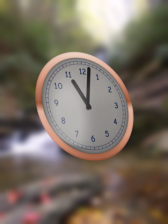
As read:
{"hour": 11, "minute": 2}
